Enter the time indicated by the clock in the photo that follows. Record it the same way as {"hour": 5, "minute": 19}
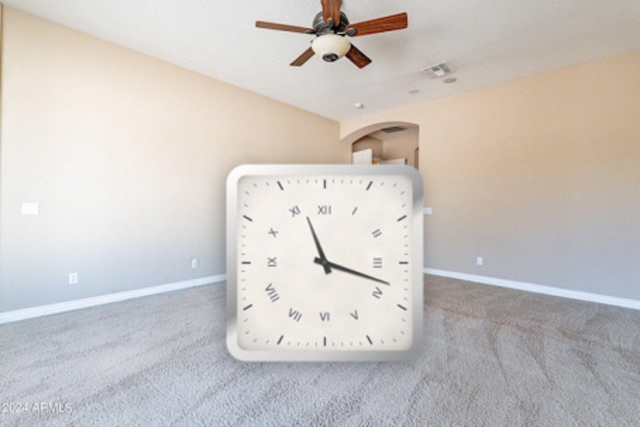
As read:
{"hour": 11, "minute": 18}
